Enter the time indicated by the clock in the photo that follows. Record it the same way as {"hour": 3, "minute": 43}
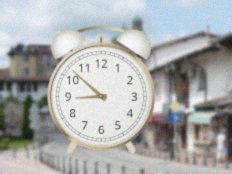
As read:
{"hour": 8, "minute": 52}
